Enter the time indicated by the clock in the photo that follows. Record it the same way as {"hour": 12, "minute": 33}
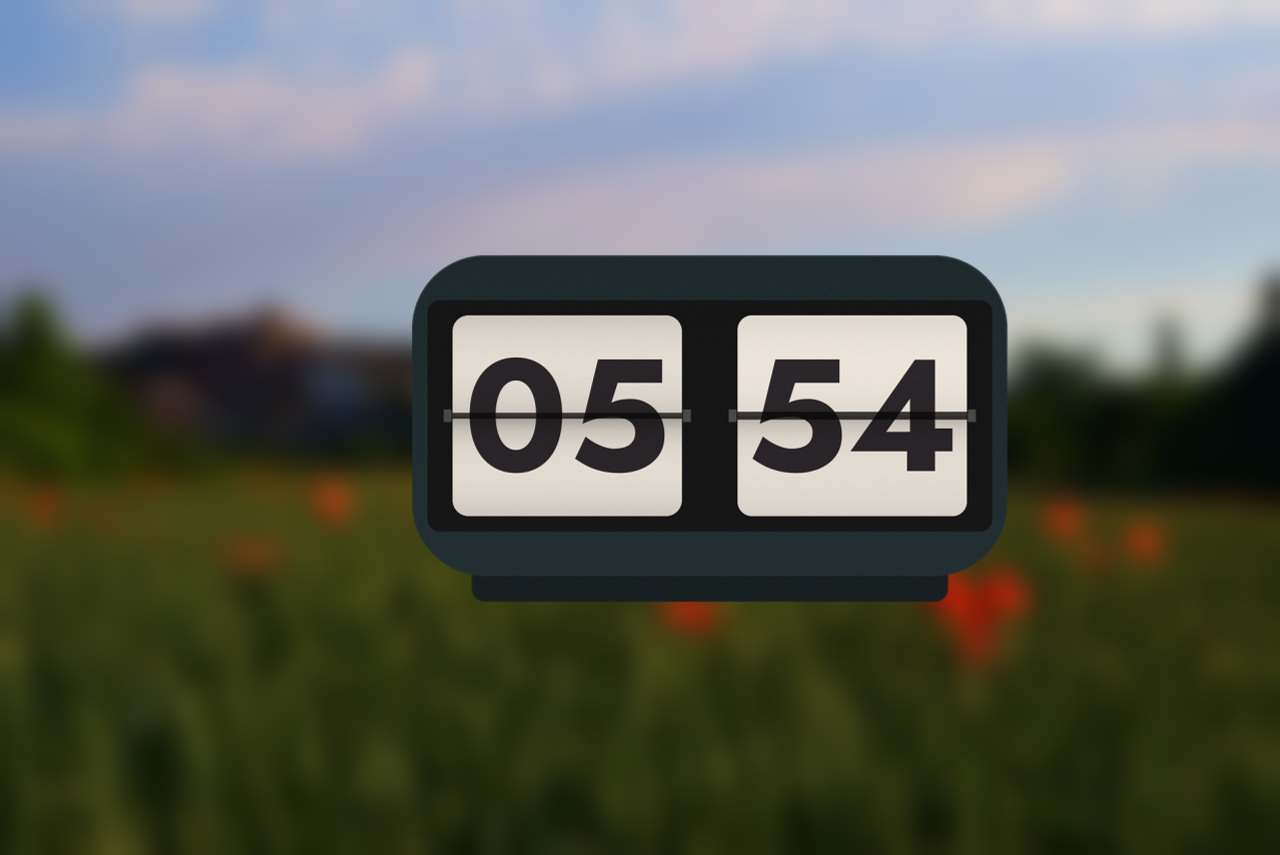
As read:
{"hour": 5, "minute": 54}
